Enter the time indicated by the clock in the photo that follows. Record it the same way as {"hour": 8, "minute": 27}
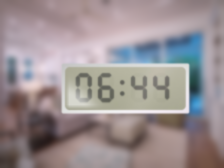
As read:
{"hour": 6, "minute": 44}
